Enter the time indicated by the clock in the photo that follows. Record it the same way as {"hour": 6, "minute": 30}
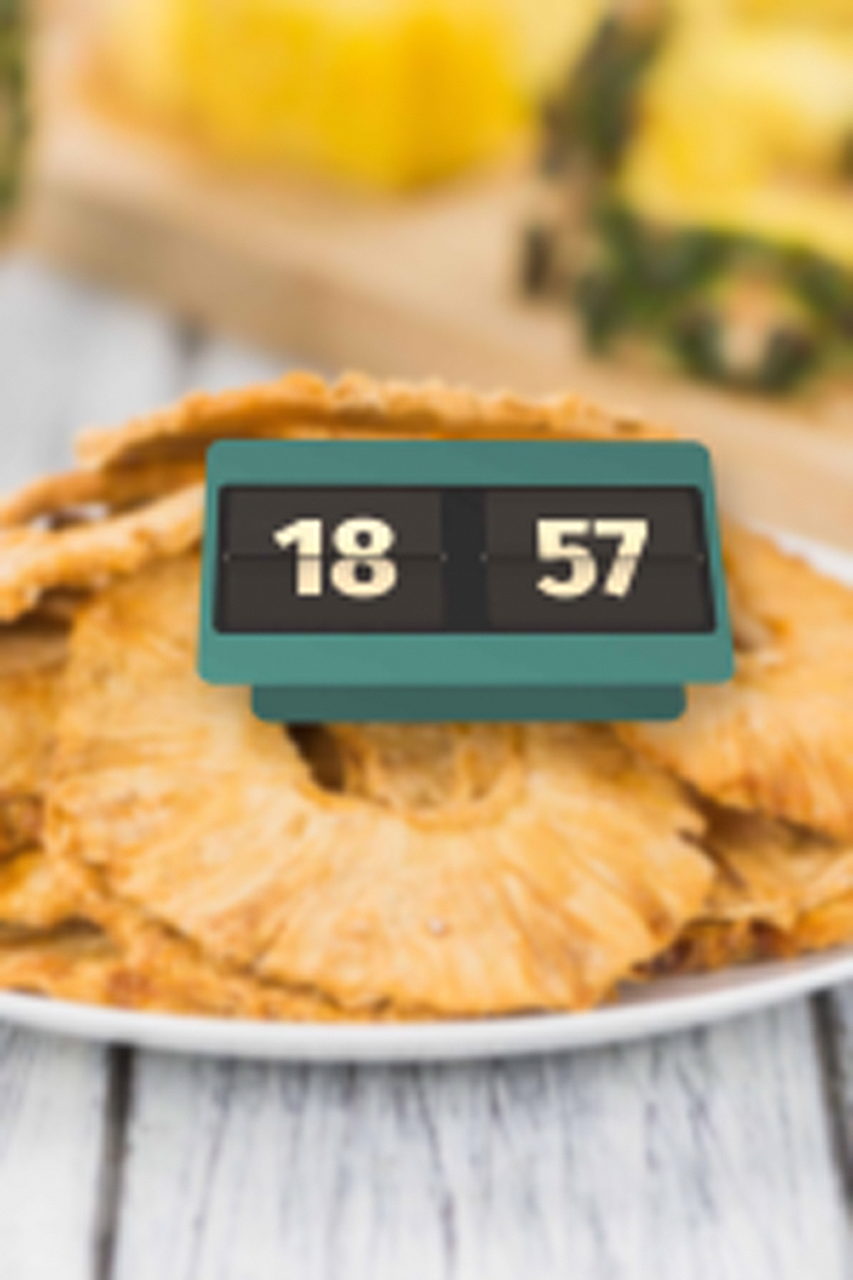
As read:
{"hour": 18, "minute": 57}
